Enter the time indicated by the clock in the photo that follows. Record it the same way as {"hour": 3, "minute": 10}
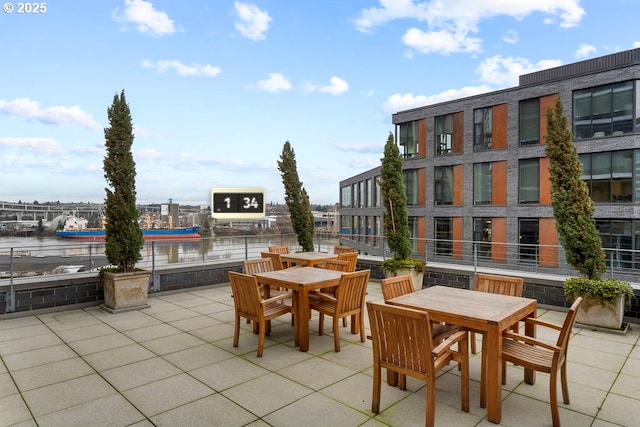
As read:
{"hour": 1, "minute": 34}
